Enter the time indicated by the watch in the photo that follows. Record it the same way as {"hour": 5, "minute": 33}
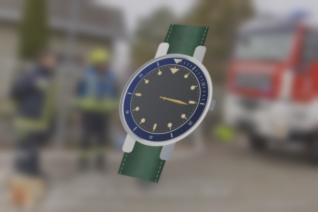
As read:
{"hour": 3, "minute": 16}
